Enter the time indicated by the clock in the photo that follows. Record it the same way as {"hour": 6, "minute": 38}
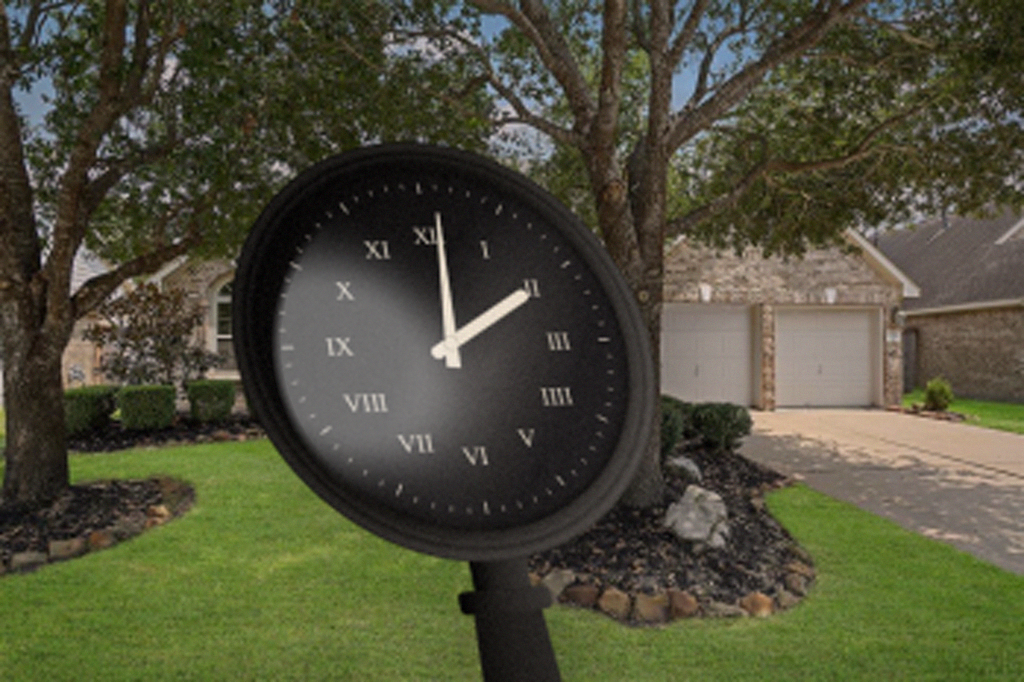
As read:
{"hour": 2, "minute": 1}
